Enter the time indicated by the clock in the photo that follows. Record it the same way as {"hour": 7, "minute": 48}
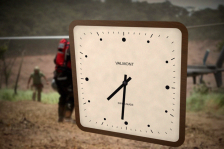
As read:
{"hour": 7, "minute": 31}
